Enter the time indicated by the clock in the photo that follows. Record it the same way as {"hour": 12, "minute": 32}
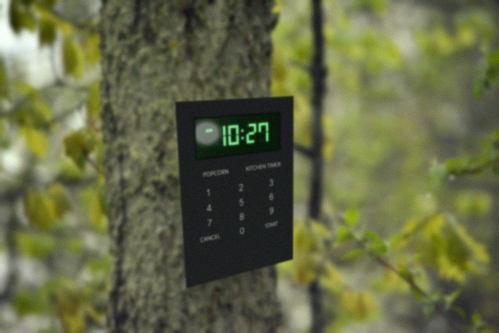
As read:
{"hour": 10, "minute": 27}
